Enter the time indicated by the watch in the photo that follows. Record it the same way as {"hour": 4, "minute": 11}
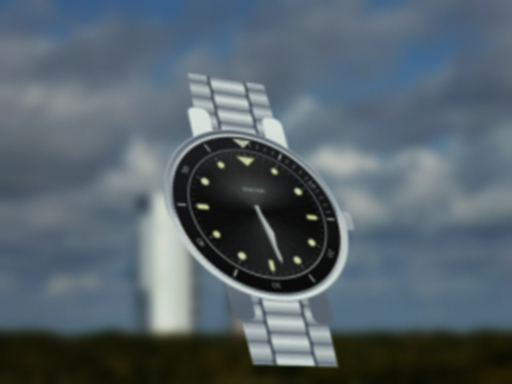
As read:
{"hour": 5, "minute": 28}
